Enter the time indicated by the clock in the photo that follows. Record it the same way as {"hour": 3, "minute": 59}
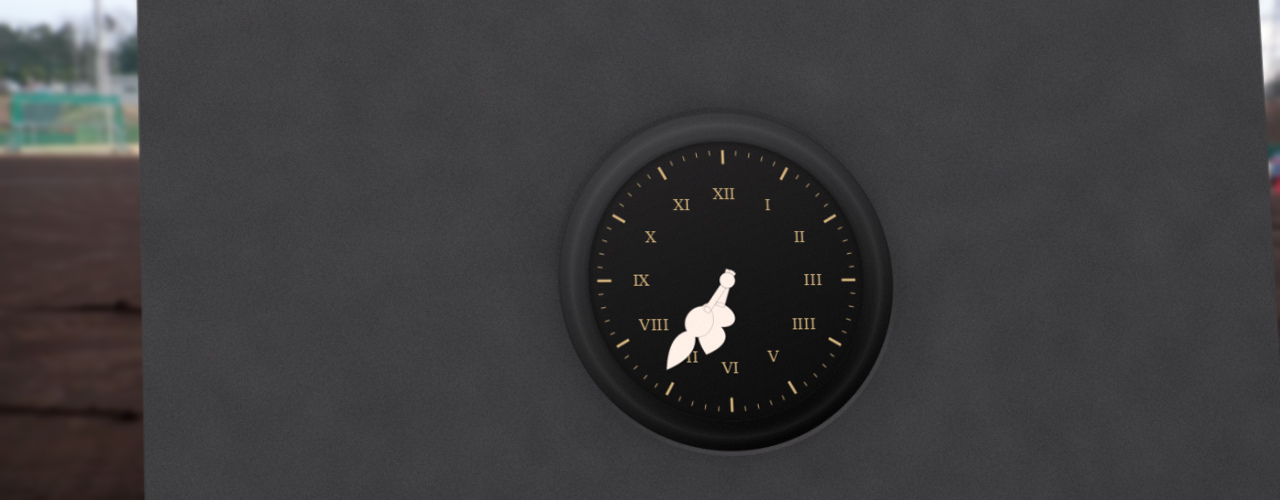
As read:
{"hour": 6, "minute": 36}
